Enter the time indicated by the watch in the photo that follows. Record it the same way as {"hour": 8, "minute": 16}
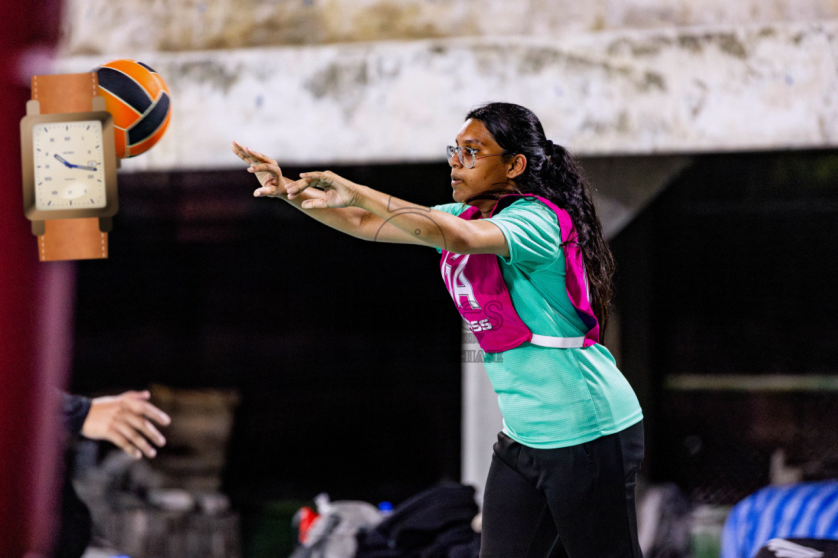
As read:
{"hour": 10, "minute": 17}
